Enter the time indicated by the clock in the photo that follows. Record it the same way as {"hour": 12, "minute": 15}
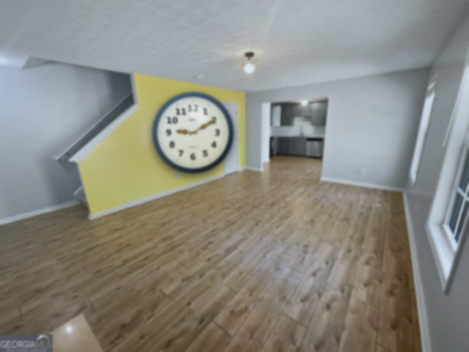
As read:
{"hour": 9, "minute": 10}
